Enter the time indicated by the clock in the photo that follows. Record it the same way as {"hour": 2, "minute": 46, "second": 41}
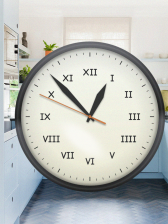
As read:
{"hour": 12, "minute": 52, "second": 49}
